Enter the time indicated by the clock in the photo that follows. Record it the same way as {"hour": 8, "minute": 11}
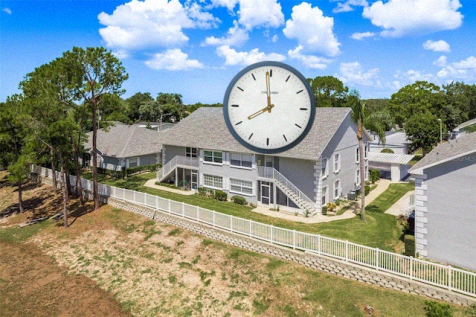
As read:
{"hour": 7, "minute": 59}
